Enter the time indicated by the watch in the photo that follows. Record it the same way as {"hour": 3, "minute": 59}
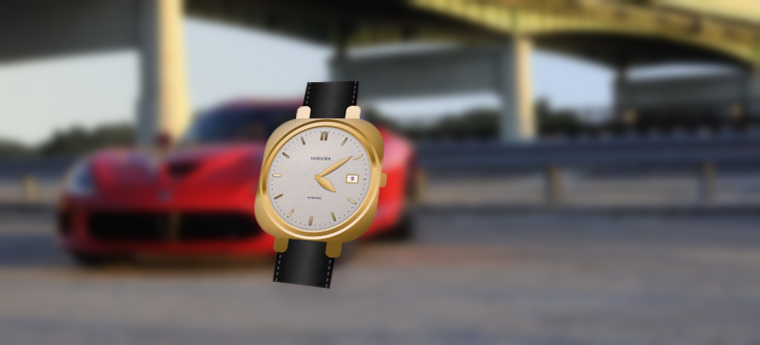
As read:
{"hour": 4, "minute": 9}
